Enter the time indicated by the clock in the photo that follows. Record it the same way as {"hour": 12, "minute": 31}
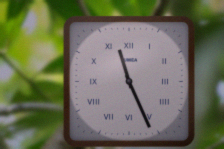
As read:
{"hour": 11, "minute": 26}
